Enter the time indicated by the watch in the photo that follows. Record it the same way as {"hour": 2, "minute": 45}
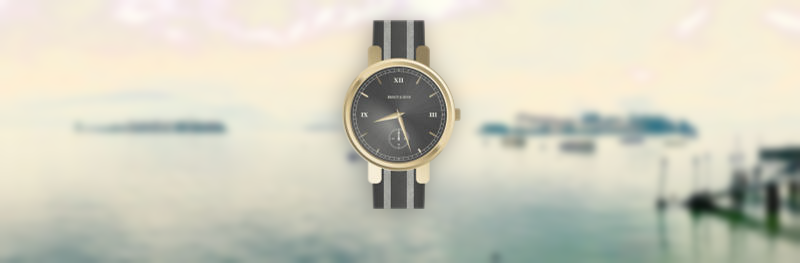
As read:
{"hour": 8, "minute": 27}
